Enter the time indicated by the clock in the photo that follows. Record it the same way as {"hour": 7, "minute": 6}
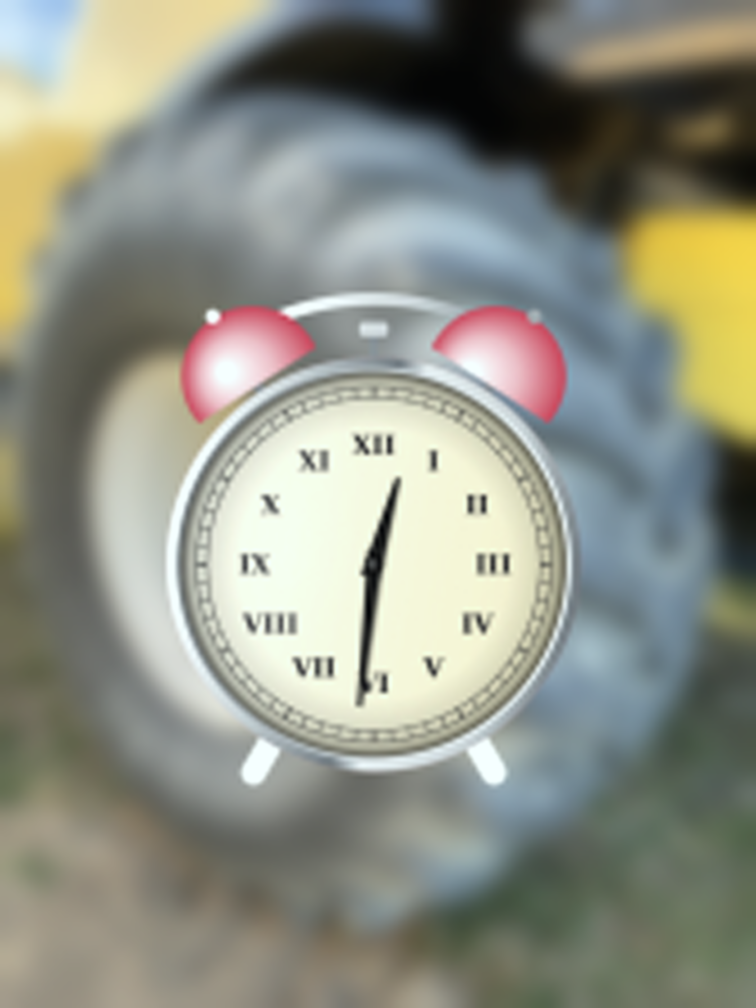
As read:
{"hour": 12, "minute": 31}
